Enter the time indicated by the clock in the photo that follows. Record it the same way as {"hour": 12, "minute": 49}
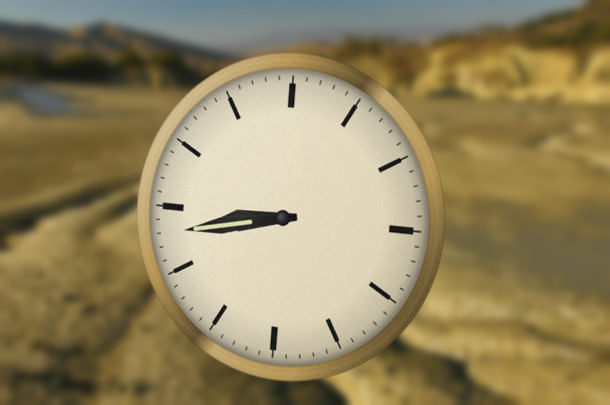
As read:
{"hour": 8, "minute": 43}
